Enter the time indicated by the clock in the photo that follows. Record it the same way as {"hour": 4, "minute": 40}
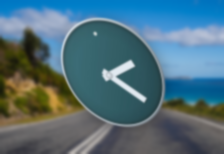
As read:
{"hour": 2, "minute": 22}
